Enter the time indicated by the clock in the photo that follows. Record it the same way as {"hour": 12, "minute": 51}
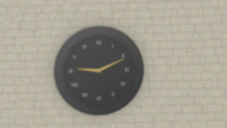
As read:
{"hour": 9, "minute": 11}
